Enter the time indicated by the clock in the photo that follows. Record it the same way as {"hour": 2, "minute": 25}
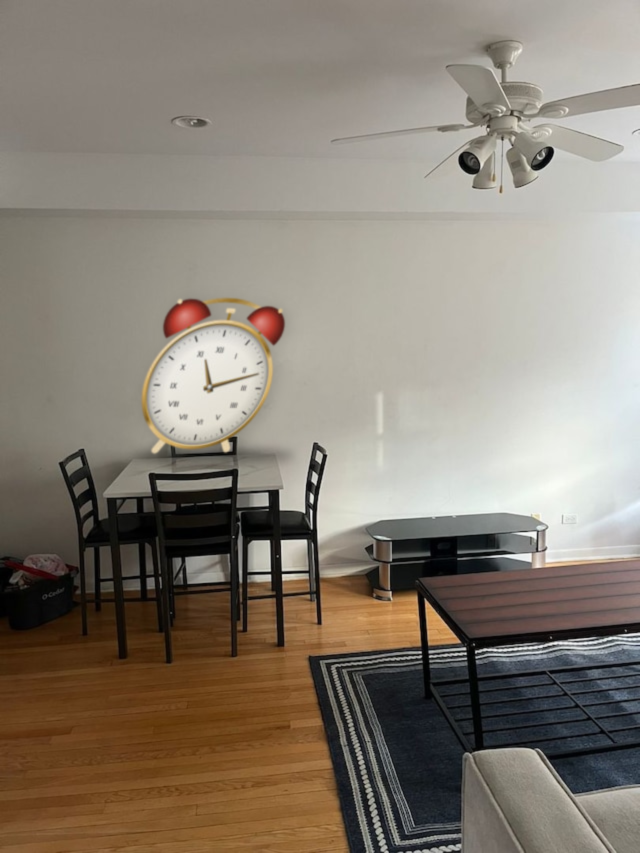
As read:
{"hour": 11, "minute": 12}
